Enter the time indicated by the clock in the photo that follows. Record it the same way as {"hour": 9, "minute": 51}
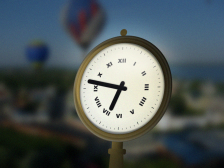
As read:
{"hour": 6, "minute": 47}
